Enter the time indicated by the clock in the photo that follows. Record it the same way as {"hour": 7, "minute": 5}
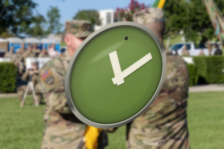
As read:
{"hour": 11, "minute": 9}
